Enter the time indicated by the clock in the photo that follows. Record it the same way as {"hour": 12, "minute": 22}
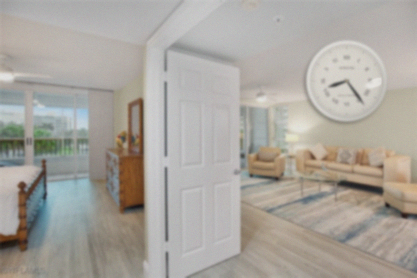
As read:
{"hour": 8, "minute": 24}
